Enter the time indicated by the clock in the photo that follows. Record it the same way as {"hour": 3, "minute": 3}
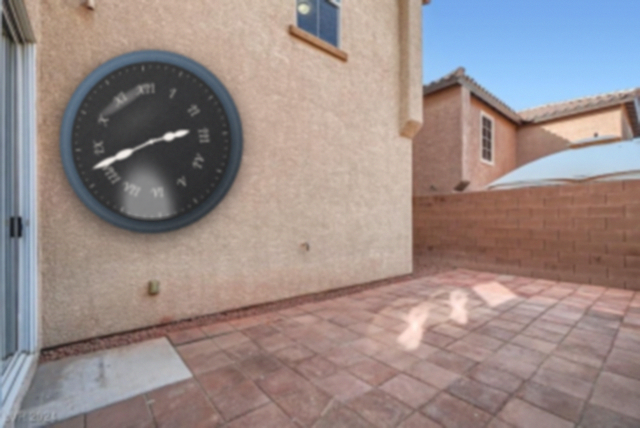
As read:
{"hour": 2, "minute": 42}
